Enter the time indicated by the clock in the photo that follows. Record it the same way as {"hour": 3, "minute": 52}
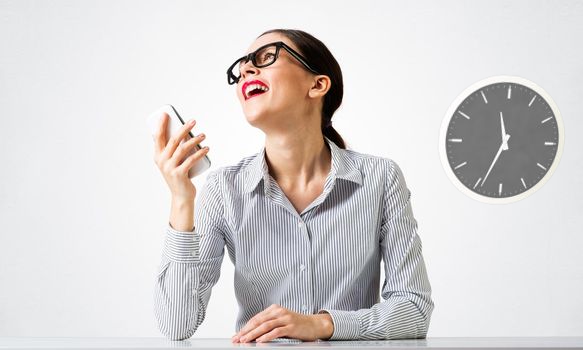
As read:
{"hour": 11, "minute": 34}
